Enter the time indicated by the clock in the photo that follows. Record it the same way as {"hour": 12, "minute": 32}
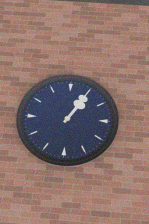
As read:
{"hour": 1, "minute": 5}
